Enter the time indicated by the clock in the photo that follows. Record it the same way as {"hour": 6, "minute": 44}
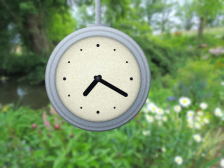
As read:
{"hour": 7, "minute": 20}
